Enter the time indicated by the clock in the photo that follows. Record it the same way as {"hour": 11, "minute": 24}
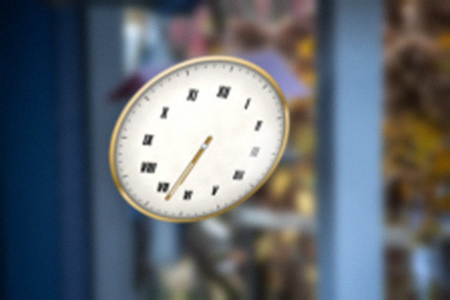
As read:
{"hour": 6, "minute": 33}
